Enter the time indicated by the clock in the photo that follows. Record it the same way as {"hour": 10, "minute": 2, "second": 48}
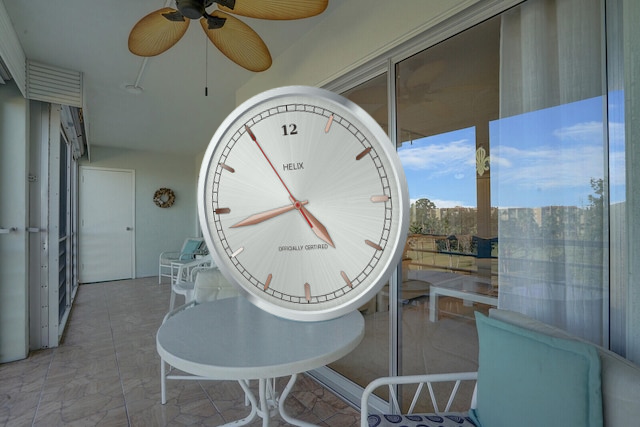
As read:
{"hour": 4, "minute": 42, "second": 55}
